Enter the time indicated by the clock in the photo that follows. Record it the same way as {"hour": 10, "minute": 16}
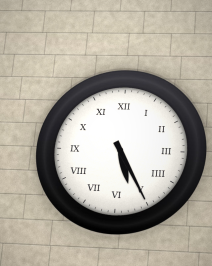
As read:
{"hour": 5, "minute": 25}
